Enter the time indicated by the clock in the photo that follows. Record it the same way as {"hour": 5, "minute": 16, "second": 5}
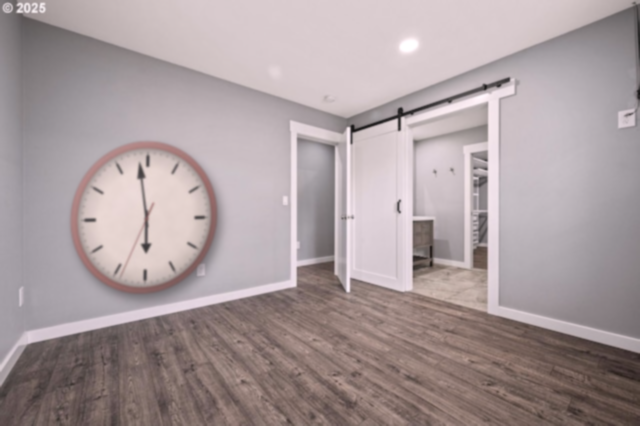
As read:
{"hour": 5, "minute": 58, "second": 34}
